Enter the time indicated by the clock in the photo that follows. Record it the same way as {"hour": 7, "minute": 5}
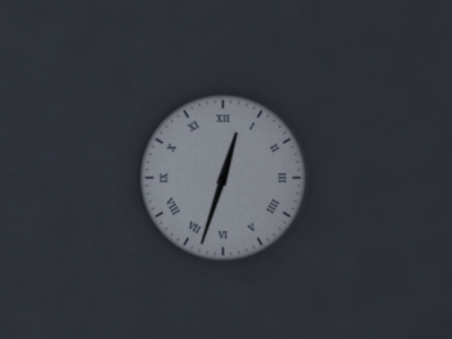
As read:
{"hour": 12, "minute": 33}
